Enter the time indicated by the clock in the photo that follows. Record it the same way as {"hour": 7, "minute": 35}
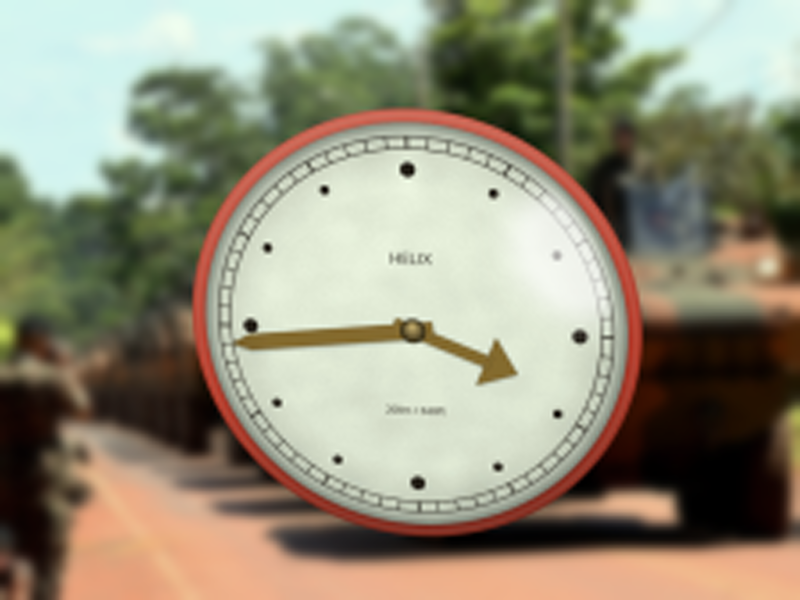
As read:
{"hour": 3, "minute": 44}
